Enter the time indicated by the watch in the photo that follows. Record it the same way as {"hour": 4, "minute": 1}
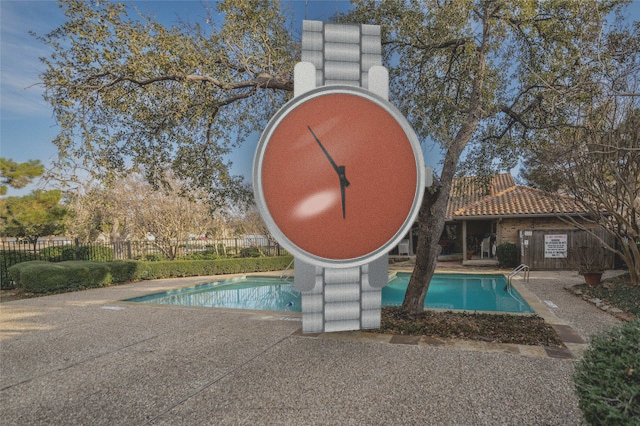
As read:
{"hour": 5, "minute": 54}
